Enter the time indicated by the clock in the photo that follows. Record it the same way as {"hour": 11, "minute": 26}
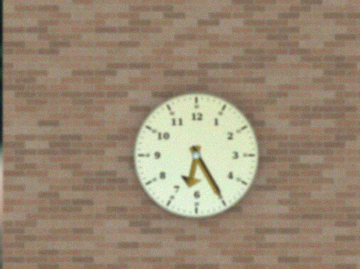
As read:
{"hour": 6, "minute": 25}
